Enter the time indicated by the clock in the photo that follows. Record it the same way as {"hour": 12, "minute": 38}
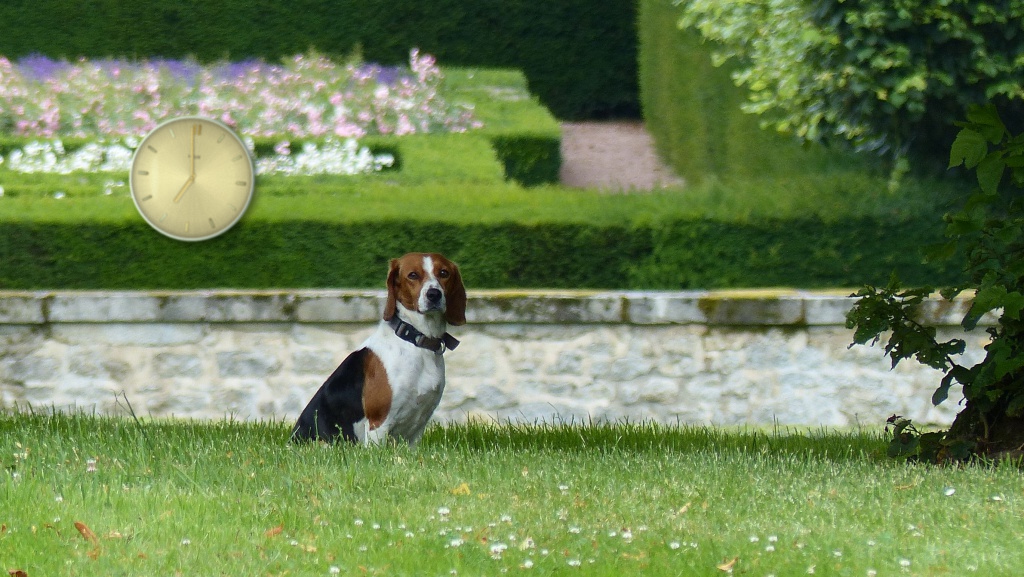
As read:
{"hour": 6, "minute": 59}
